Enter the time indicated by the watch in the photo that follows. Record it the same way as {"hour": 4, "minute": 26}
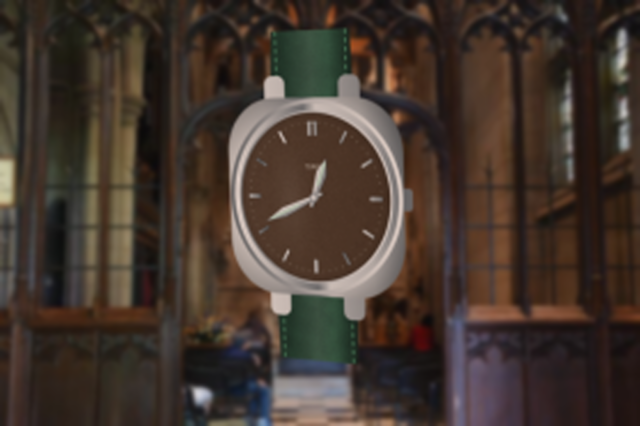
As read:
{"hour": 12, "minute": 41}
